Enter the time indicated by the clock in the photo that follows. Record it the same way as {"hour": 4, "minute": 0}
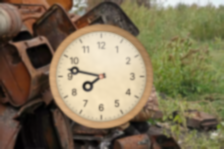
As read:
{"hour": 7, "minute": 47}
